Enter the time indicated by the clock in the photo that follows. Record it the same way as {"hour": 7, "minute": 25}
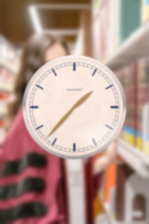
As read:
{"hour": 1, "minute": 37}
